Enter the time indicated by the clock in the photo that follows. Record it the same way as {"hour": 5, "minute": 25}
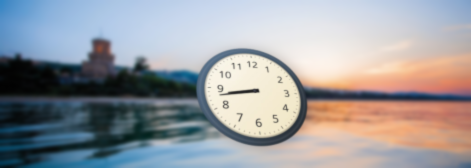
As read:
{"hour": 8, "minute": 43}
